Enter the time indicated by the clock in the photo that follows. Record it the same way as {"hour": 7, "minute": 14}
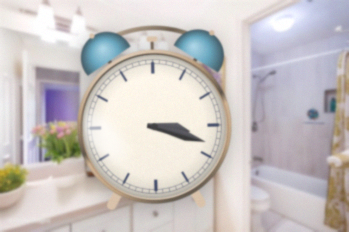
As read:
{"hour": 3, "minute": 18}
